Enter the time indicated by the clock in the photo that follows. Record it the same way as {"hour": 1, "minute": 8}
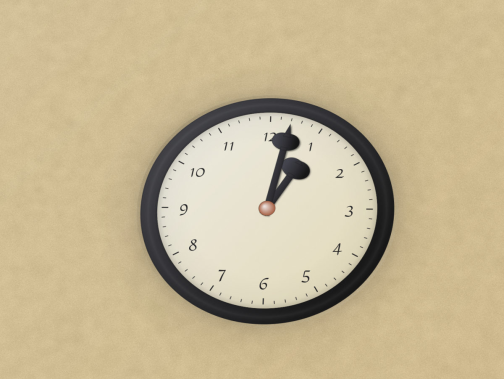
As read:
{"hour": 1, "minute": 2}
